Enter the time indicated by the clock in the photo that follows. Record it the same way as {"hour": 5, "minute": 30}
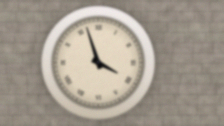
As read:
{"hour": 3, "minute": 57}
